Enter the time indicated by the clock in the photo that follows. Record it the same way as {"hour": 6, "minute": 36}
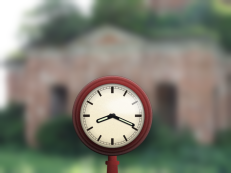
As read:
{"hour": 8, "minute": 19}
